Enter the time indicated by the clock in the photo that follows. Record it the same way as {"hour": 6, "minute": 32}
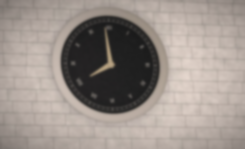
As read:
{"hour": 7, "minute": 59}
